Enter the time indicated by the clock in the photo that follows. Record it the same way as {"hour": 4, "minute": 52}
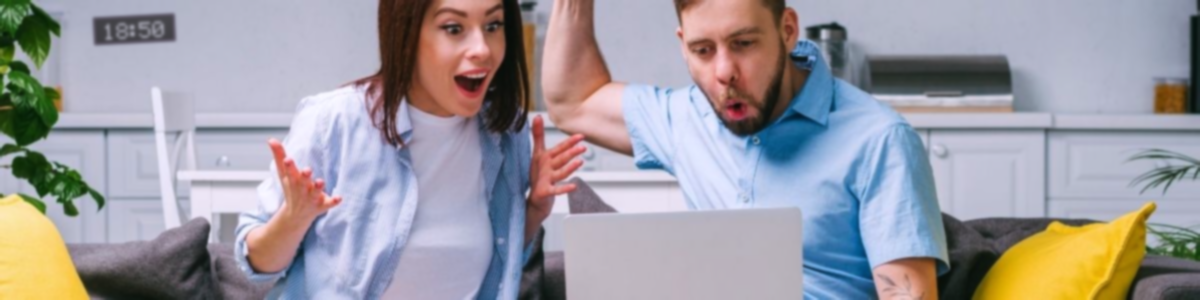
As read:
{"hour": 18, "minute": 50}
